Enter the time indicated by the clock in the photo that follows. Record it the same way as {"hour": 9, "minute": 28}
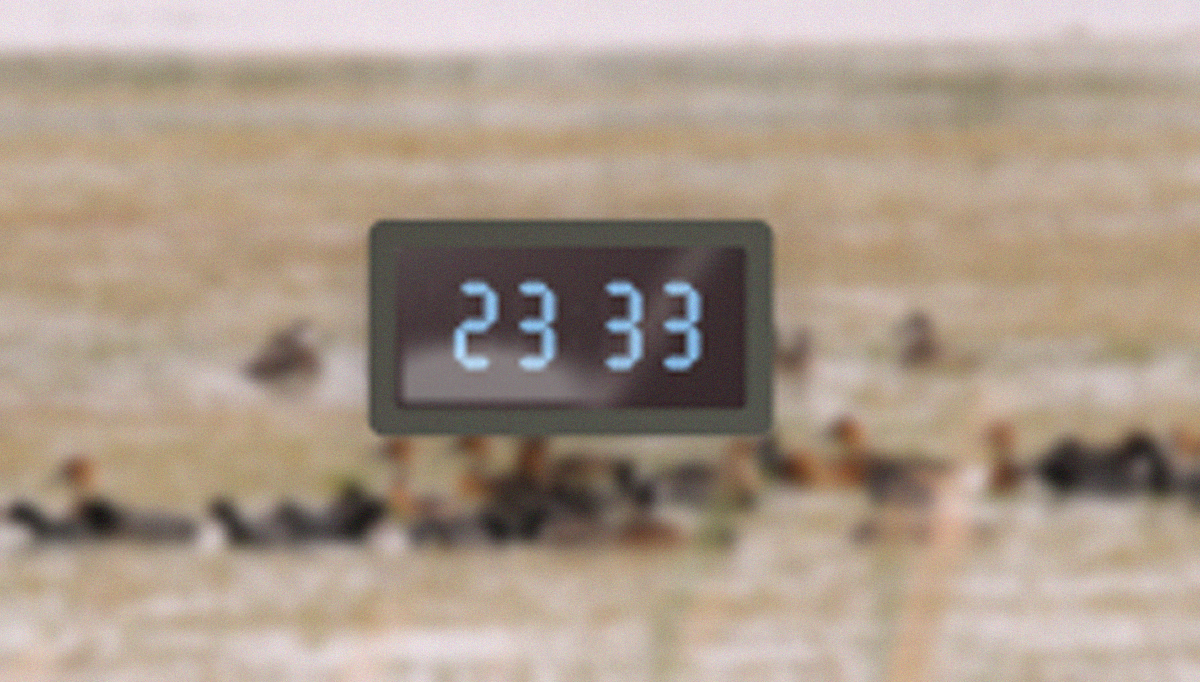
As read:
{"hour": 23, "minute": 33}
